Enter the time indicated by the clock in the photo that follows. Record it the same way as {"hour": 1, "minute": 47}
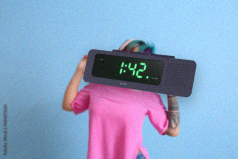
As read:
{"hour": 1, "minute": 42}
